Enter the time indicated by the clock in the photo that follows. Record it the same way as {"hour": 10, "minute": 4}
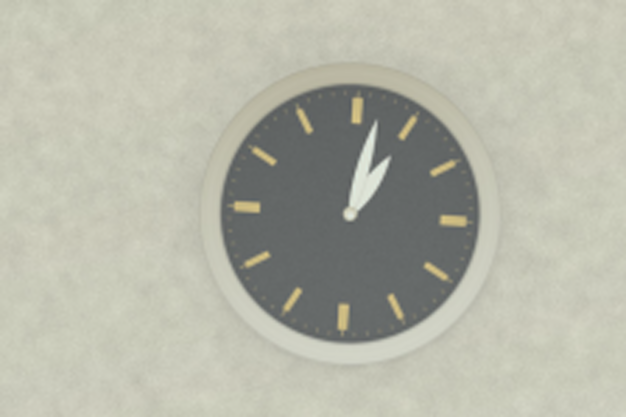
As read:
{"hour": 1, "minute": 2}
